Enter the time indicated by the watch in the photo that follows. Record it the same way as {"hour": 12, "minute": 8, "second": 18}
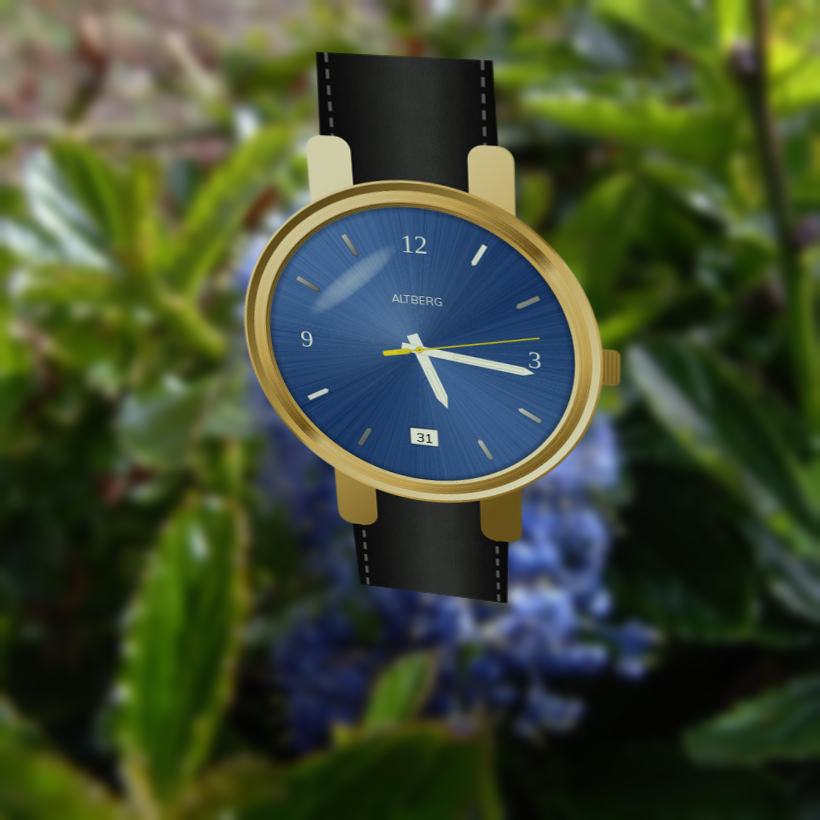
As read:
{"hour": 5, "minute": 16, "second": 13}
